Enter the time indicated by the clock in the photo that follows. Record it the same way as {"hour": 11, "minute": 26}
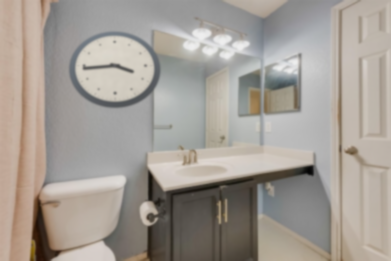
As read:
{"hour": 3, "minute": 44}
